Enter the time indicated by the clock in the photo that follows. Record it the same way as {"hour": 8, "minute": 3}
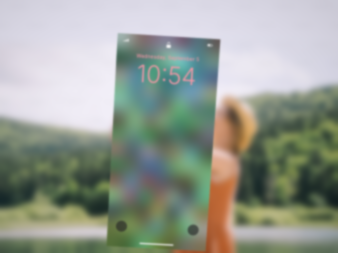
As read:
{"hour": 10, "minute": 54}
